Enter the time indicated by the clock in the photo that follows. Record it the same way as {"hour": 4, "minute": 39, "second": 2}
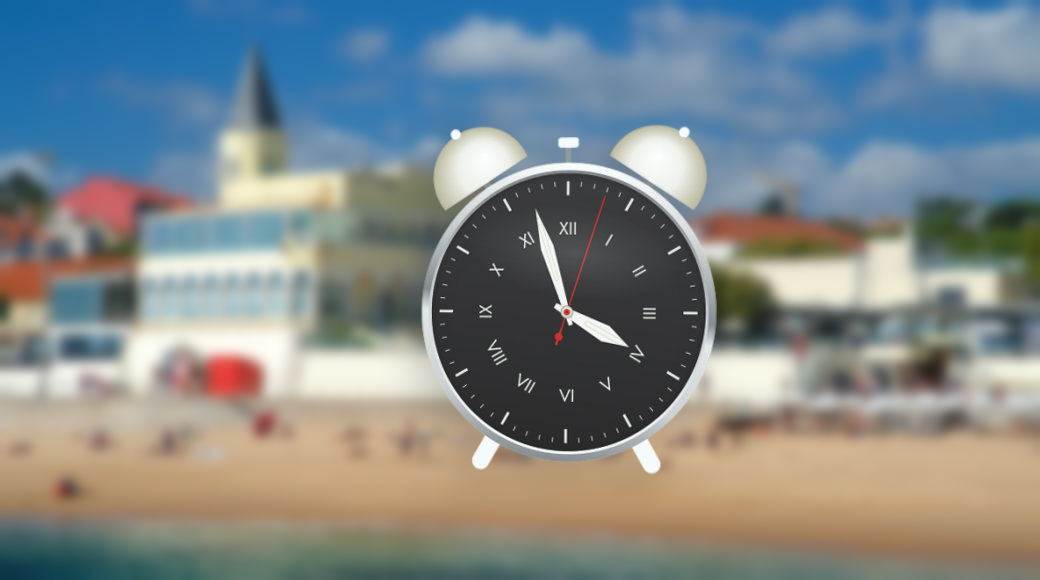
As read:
{"hour": 3, "minute": 57, "second": 3}
